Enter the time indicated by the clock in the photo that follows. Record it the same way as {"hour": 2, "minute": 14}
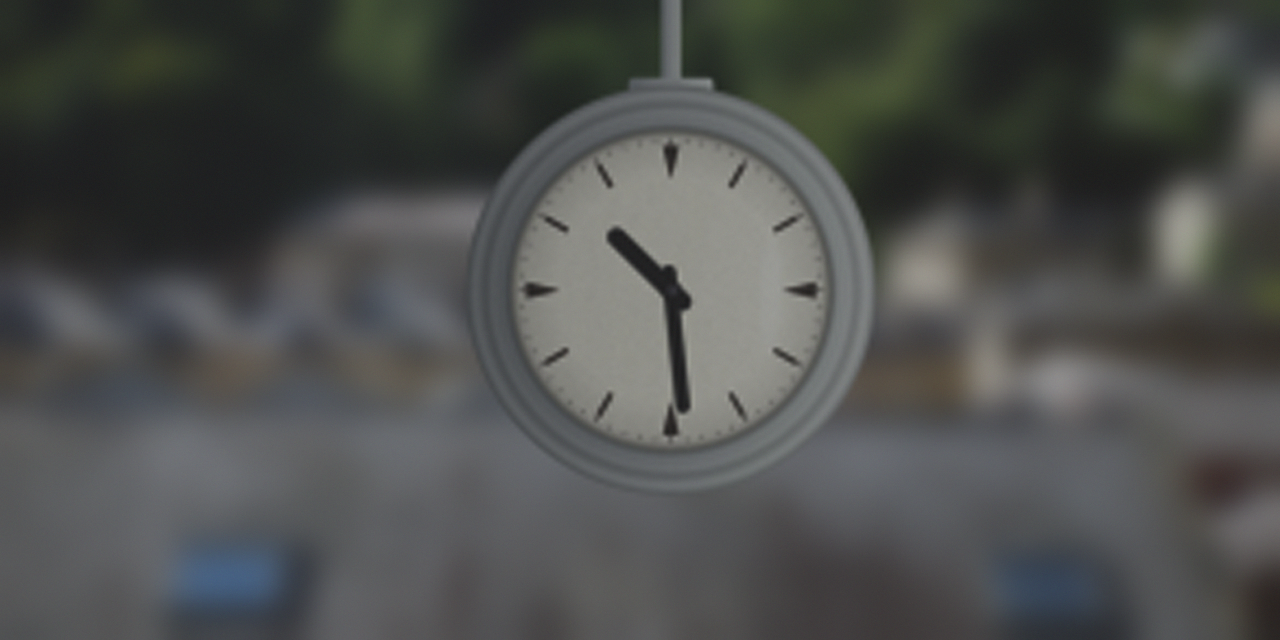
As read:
{"hour": 10, "minute": 29}
